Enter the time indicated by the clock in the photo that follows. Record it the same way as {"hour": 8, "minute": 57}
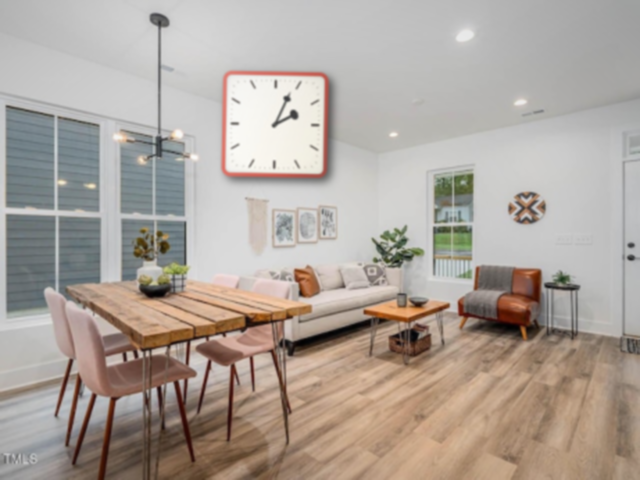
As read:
{"hour": 2, "minute": 4}
